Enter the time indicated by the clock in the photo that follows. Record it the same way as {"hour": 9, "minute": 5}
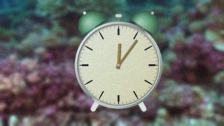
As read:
{"hour": 12, "minute": 6}
